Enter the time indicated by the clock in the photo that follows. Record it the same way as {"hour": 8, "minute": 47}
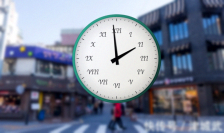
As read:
{"hour": 1, "minute": 59}
